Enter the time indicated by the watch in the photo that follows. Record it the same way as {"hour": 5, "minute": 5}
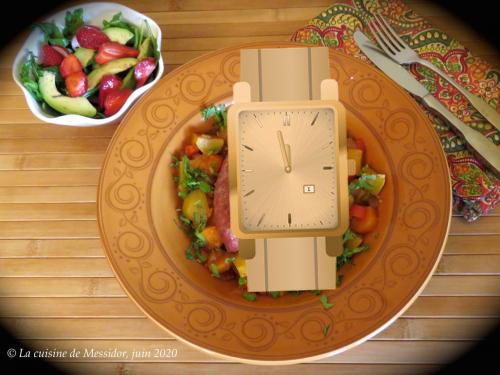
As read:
{"hour": 11, "minute": 58}
